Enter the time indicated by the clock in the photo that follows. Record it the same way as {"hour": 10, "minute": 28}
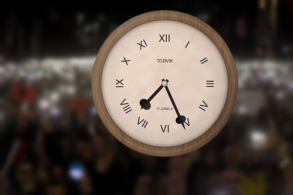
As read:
{"hour": 7, "minute": 26}
